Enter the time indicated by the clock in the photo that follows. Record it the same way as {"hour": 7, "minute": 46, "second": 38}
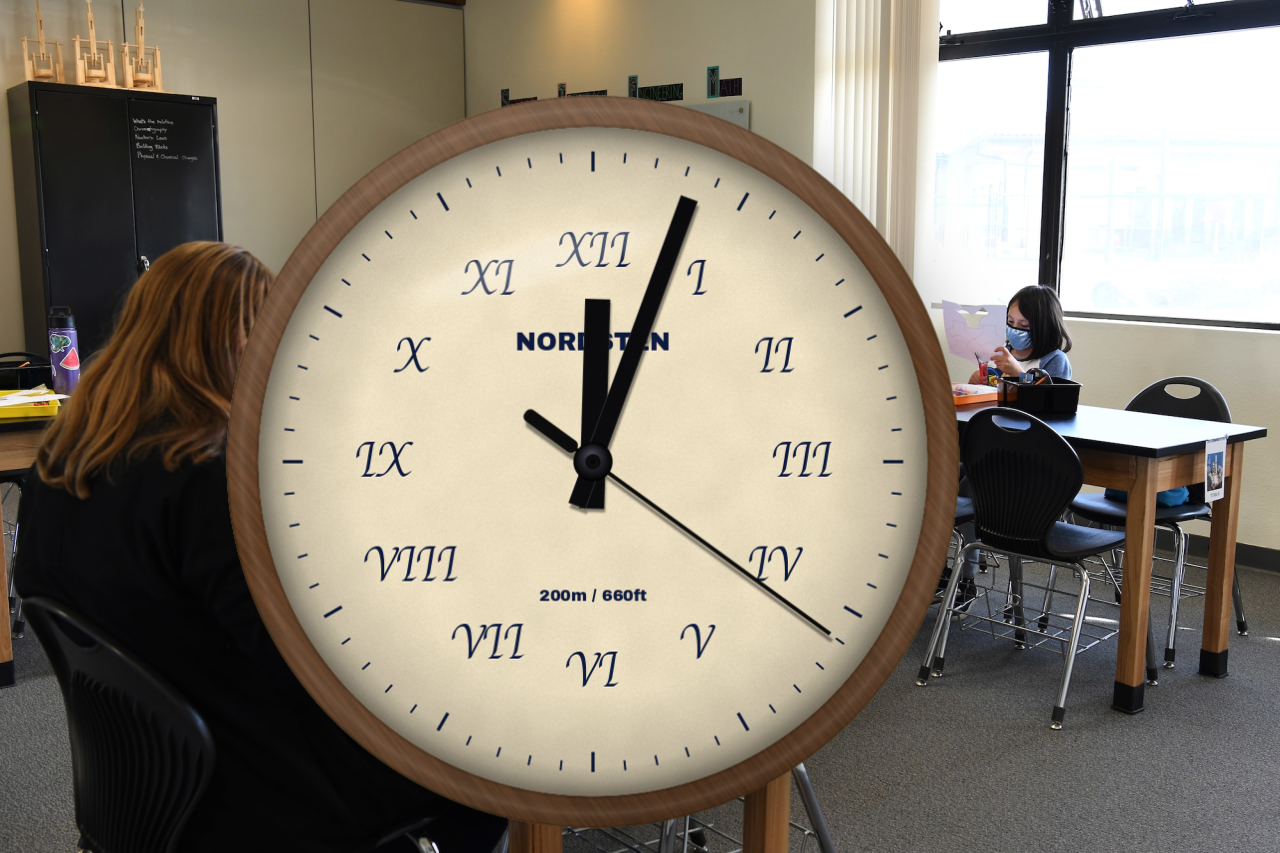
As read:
{"hour": 12, "minute": 3, "second": 21}
